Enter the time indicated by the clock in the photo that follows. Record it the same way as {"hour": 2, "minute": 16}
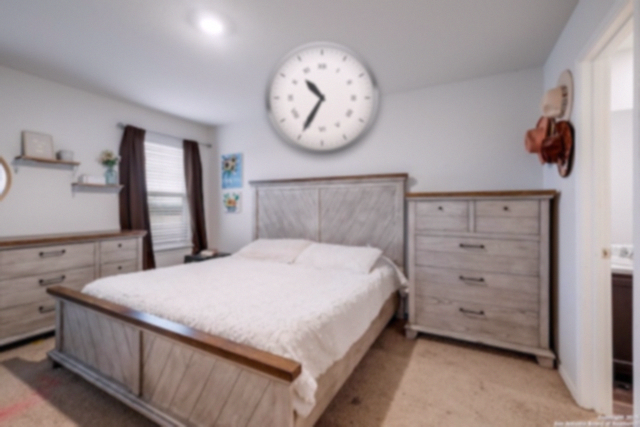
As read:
{"hour": 10, "minute": 35}
